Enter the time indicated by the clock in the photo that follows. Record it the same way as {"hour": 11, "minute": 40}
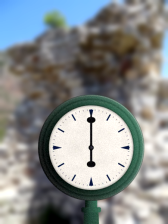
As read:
{"hour": 6, "minute": 0}
